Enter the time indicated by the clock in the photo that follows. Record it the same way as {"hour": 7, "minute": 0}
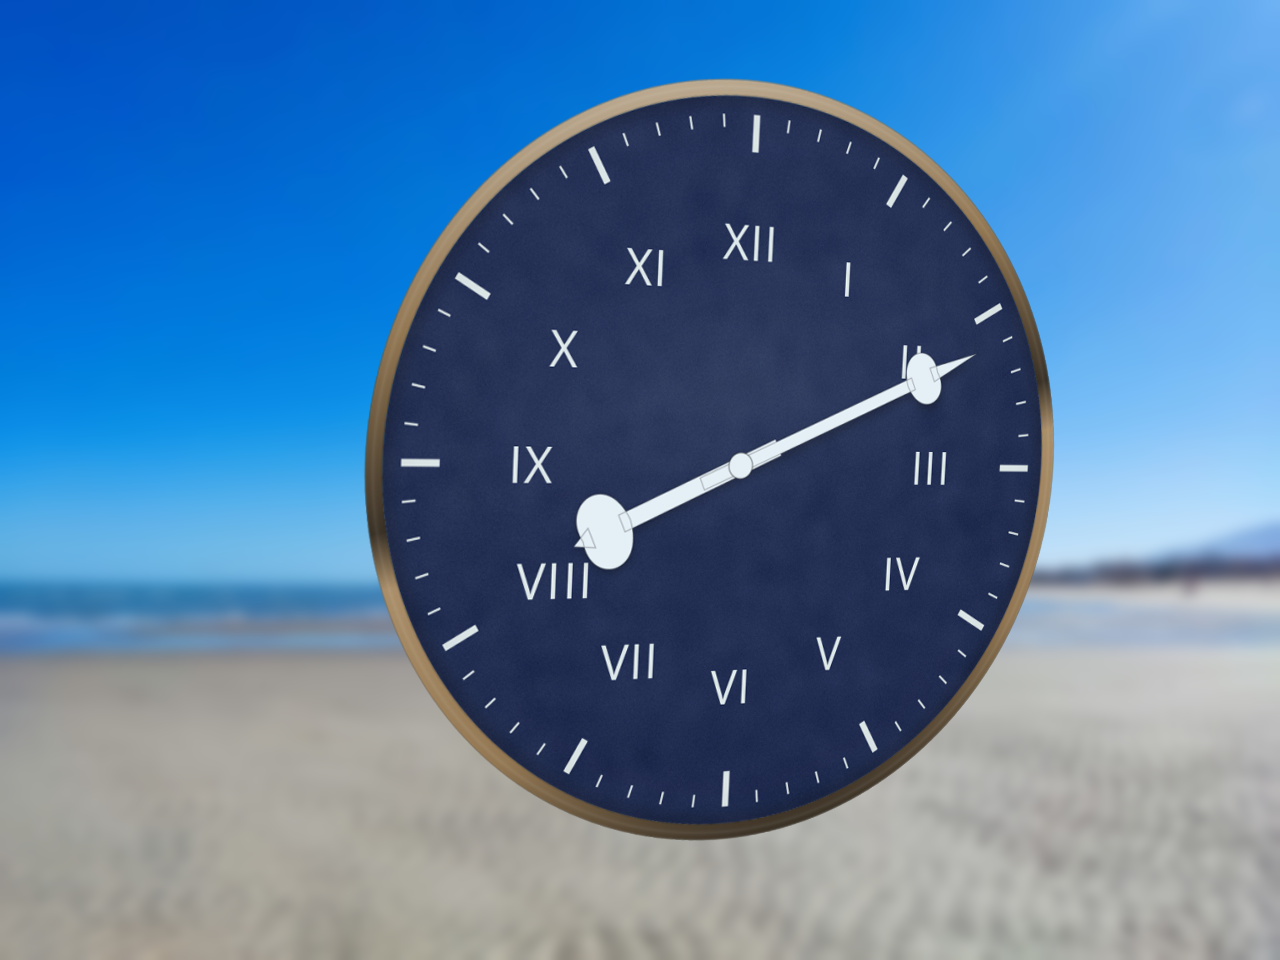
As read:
{"hour": 8, "minute": 11}
